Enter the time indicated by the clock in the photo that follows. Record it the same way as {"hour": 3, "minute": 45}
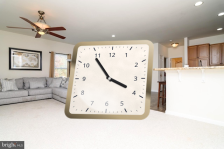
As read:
{"hour": 3, "minute": 54}
